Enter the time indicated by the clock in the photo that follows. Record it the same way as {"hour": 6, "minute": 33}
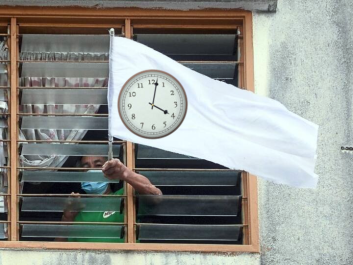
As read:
{"hour": 4, "minute": 2}
